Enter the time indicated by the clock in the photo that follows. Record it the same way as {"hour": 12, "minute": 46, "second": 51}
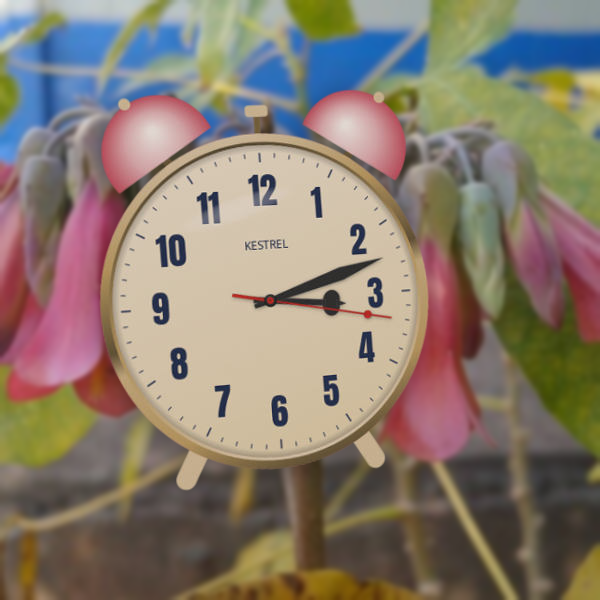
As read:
{"hour": 3, "minute": 12, "second": 17}
